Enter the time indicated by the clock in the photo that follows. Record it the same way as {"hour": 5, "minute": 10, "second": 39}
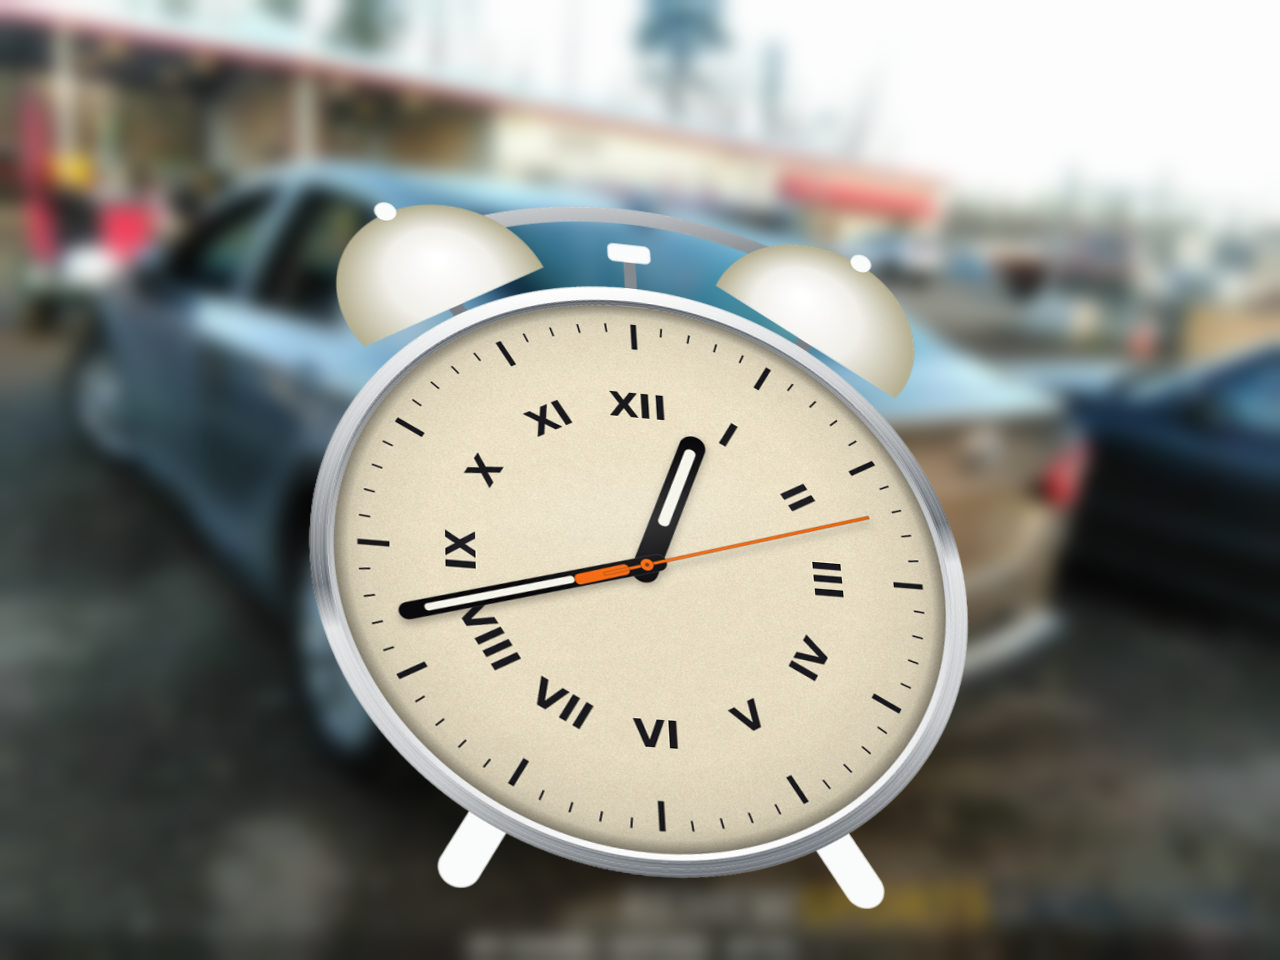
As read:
{"hour": 12, "minute": 42, "second": 12}
